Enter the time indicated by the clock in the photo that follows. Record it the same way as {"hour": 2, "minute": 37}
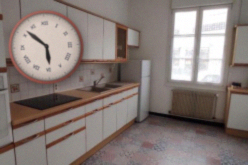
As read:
{"hour": 5, "minute": 52}
